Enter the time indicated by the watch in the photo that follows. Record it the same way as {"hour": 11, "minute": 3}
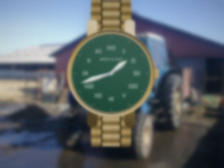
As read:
{"hour": 1, "minute": 42}
